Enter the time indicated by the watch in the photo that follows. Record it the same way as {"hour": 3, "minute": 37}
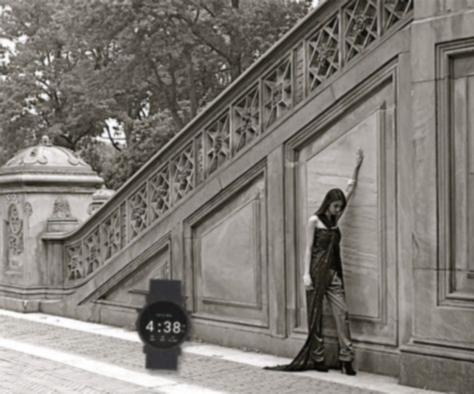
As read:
{"hour": 4, "minute": 38}
